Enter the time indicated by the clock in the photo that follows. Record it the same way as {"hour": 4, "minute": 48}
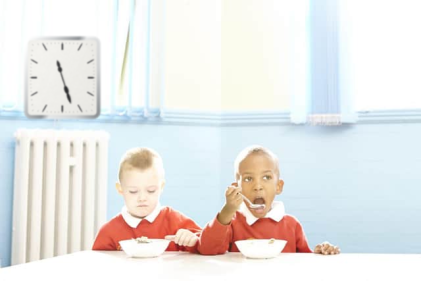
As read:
{"hour": 11, "minute": 27}
